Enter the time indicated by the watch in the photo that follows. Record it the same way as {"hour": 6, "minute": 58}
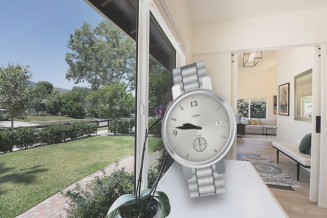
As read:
{"hour": 9, "minute": 47}
